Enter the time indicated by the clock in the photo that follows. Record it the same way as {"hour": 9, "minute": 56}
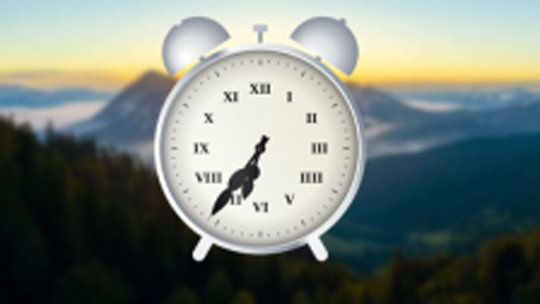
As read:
{"hour": 6, "minute": 36}
